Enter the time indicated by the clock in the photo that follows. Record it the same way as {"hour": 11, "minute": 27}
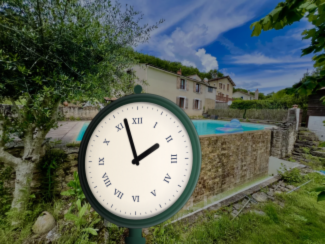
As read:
{"hour": 1, "minute": 57}
